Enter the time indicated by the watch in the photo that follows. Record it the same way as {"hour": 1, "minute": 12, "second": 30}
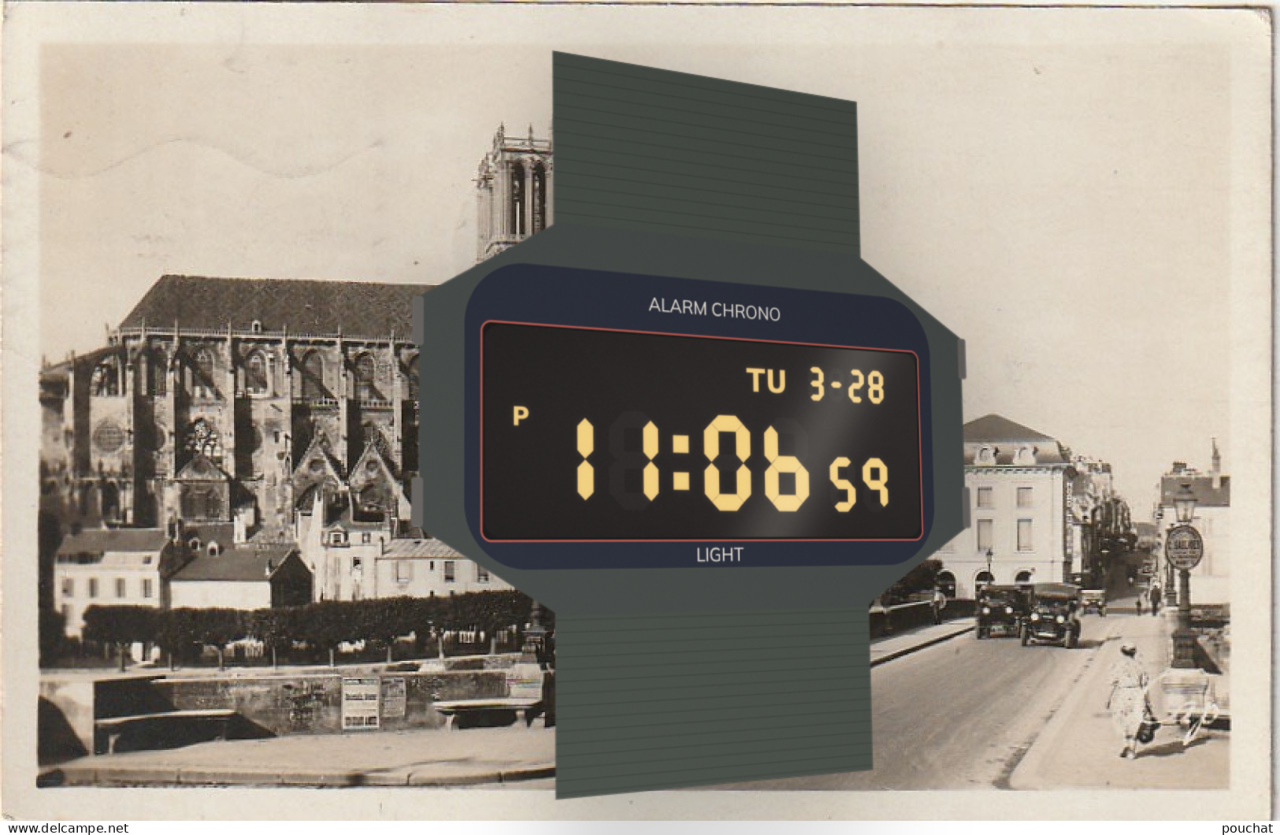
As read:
{"hour": 11, "minute": 6, "second": 59}
